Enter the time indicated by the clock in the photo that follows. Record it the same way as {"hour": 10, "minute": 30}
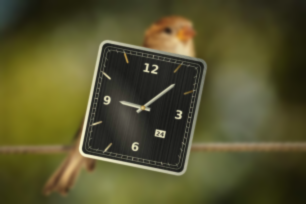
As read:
{"hour": 9, "minute": 7}
